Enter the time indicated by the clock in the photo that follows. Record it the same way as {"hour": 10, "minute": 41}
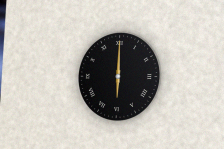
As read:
{"hour": 6, "minute": 0}
